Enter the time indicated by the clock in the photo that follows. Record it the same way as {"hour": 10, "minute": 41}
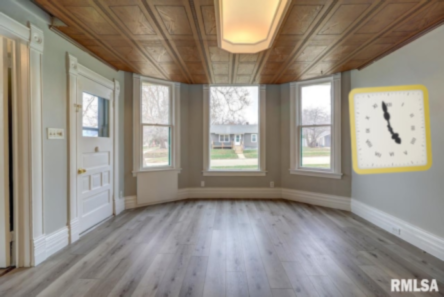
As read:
{"hour": 4, "minute": 58}
